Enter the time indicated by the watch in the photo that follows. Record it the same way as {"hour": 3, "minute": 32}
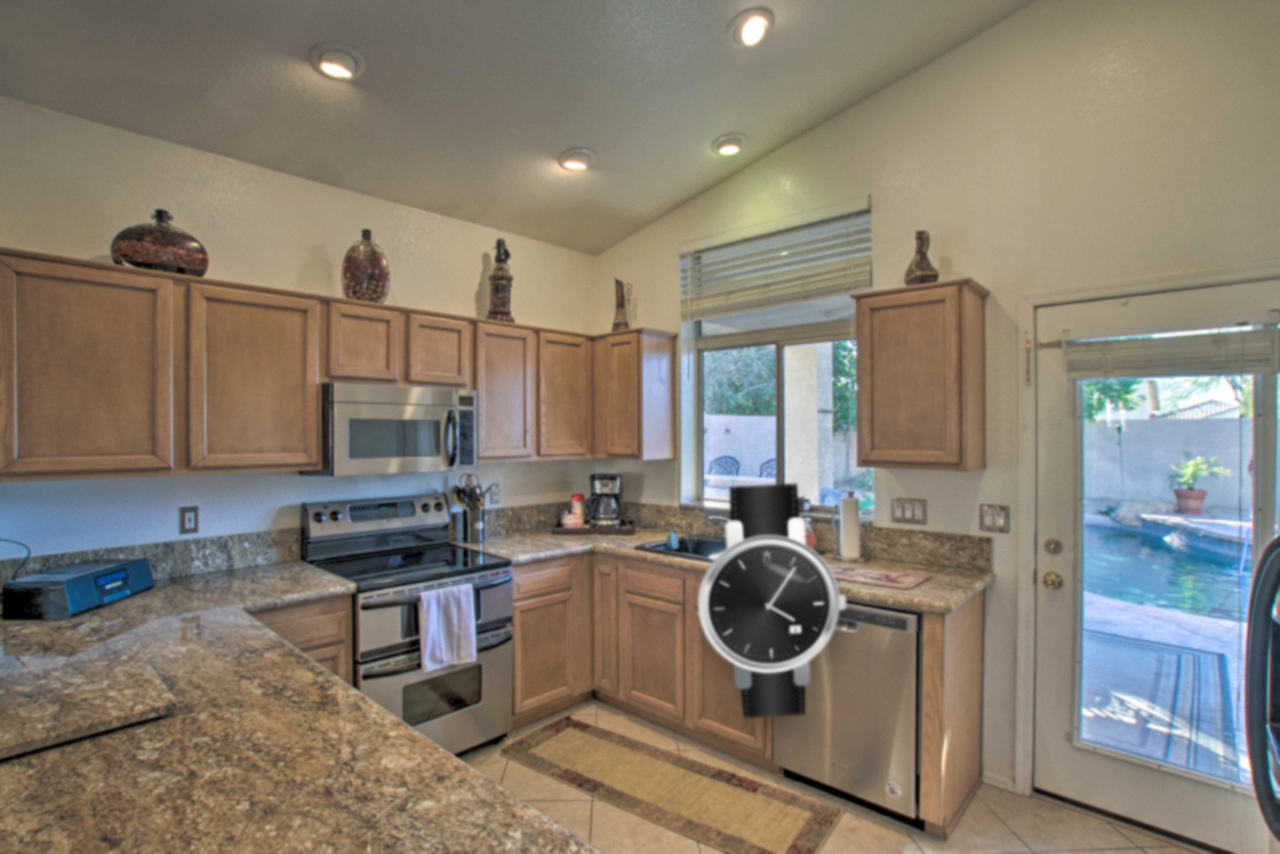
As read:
{"hour": 4, "minute": 6}
